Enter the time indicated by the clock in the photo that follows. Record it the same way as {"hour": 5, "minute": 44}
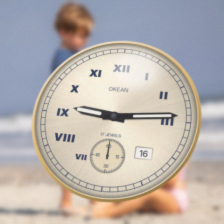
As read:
{"hour": 9, "minute": 14}
